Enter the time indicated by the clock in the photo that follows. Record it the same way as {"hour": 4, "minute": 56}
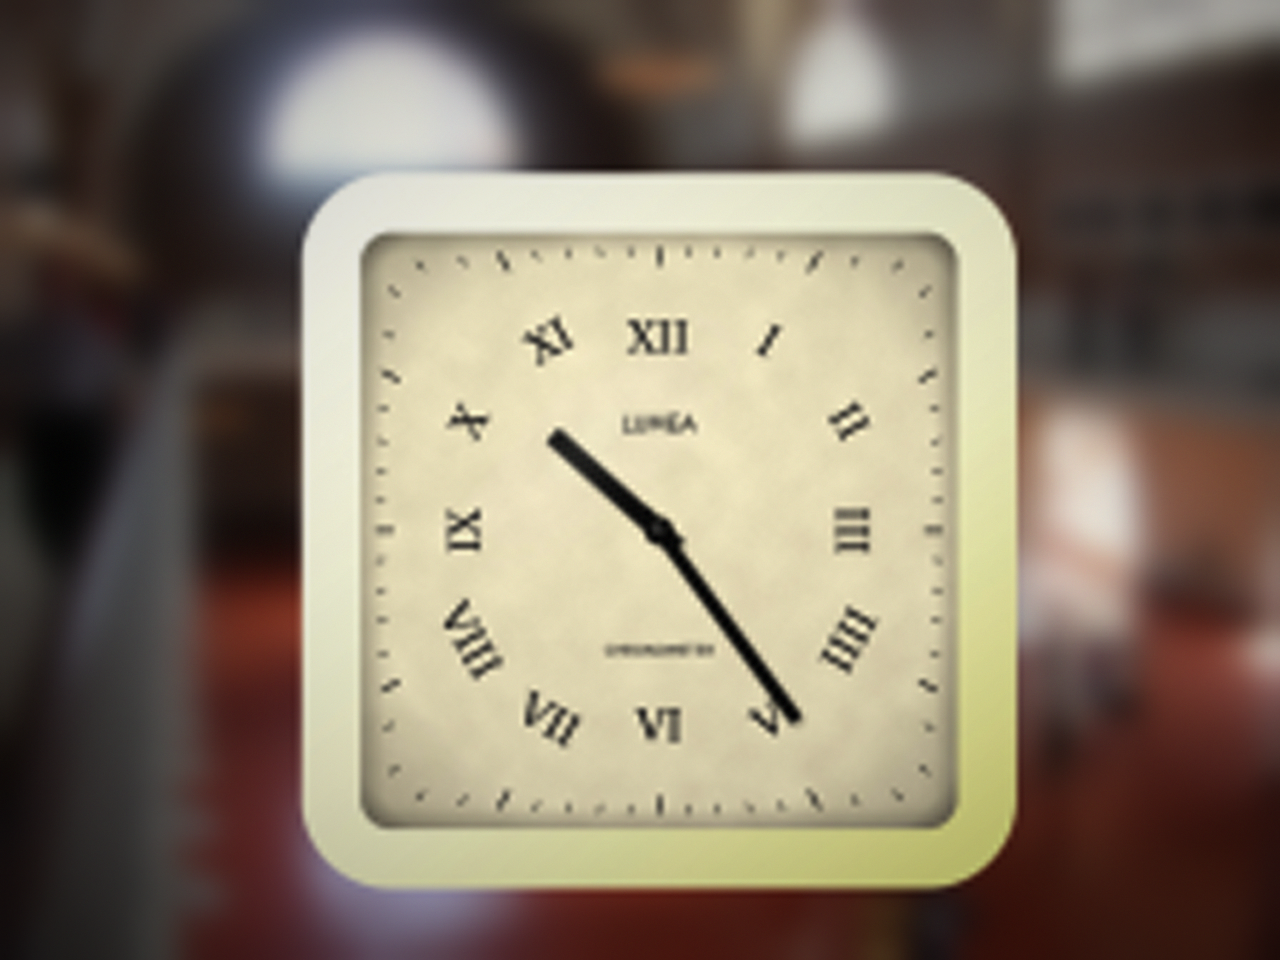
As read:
{"hour": 10, "minute": 24}
